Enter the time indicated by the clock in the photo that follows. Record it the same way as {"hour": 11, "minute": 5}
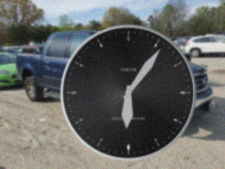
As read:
{"hour": 6, "minute": 6}
